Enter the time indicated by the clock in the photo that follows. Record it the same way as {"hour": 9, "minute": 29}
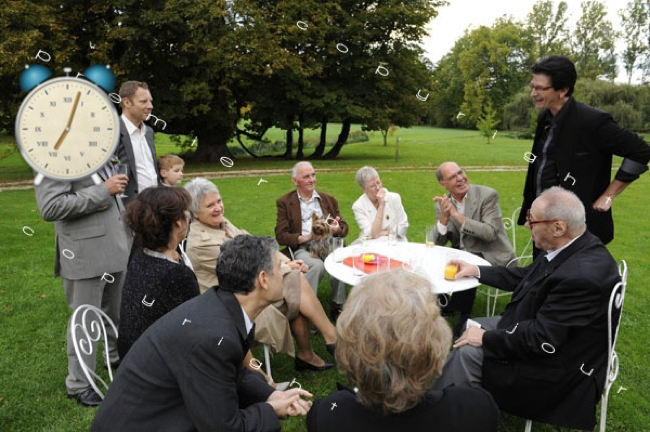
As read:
{"hour": 7, "minute": 3}
